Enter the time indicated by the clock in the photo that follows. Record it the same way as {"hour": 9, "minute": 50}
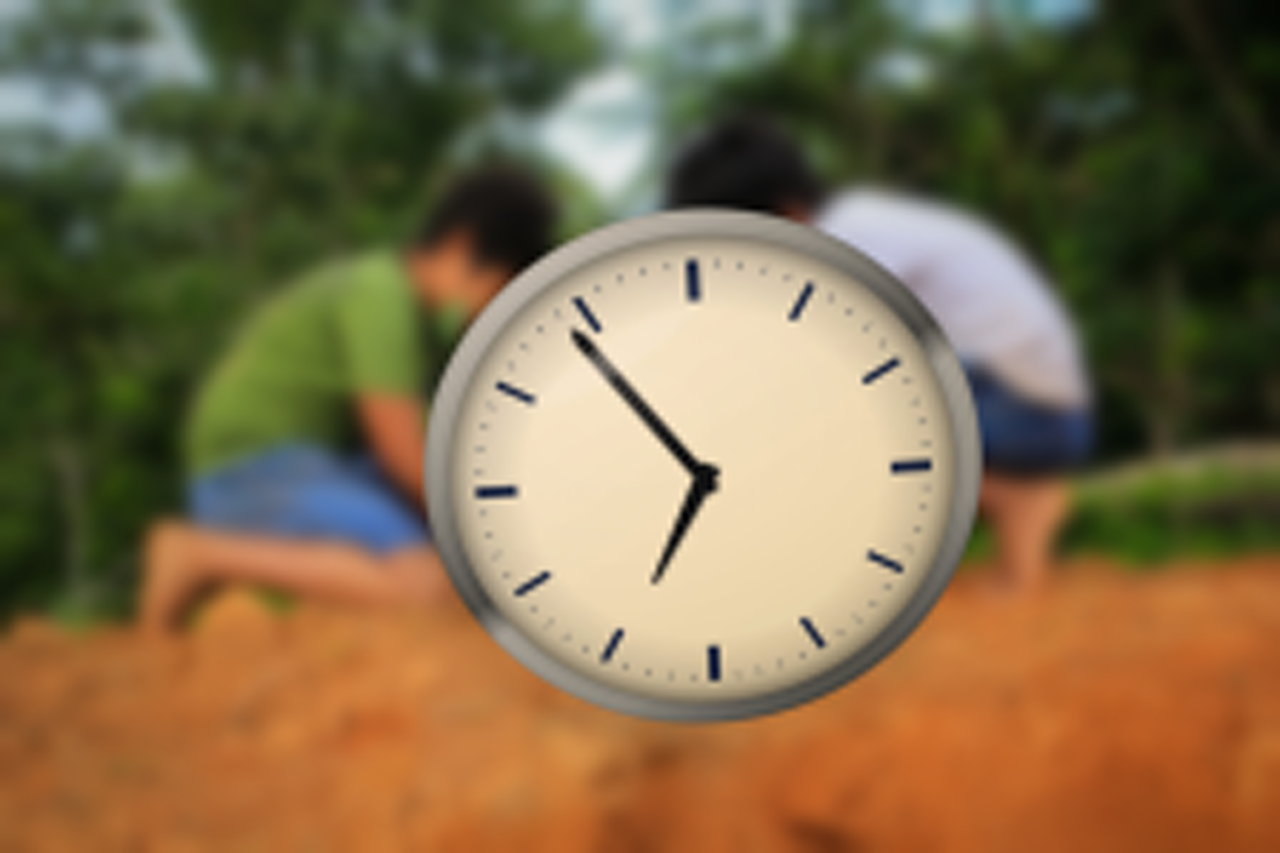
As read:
{"hour": 6, "minute": 54}
